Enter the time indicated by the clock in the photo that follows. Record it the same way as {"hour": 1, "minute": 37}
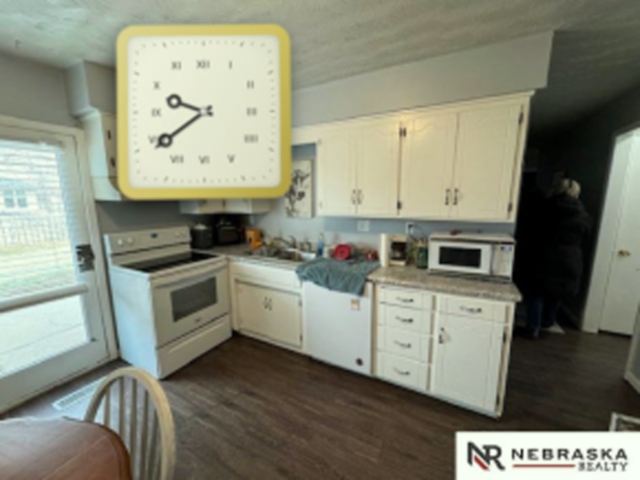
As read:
{"hour": 9, "minute": 39}
